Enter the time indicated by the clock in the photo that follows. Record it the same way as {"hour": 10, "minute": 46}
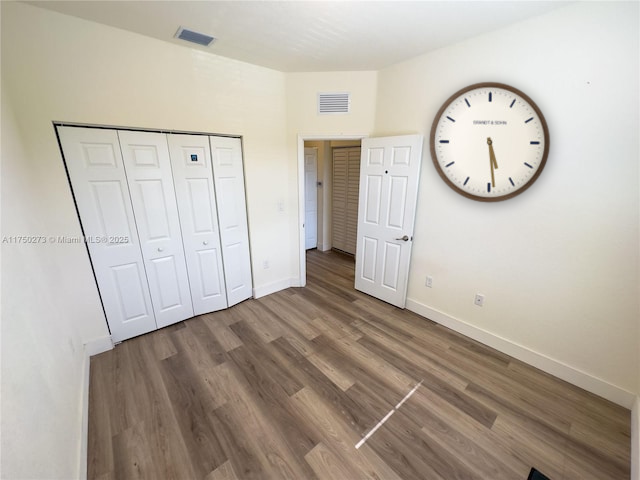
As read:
{"hour": 5, "minute": 29}
